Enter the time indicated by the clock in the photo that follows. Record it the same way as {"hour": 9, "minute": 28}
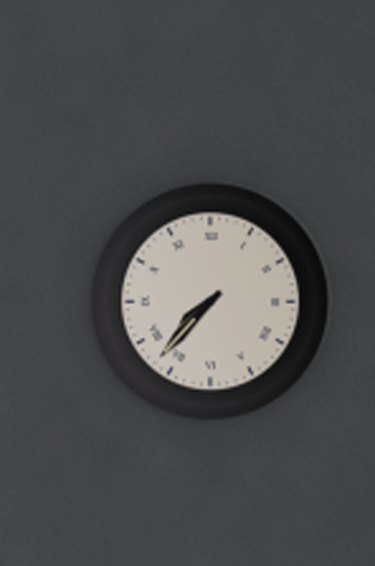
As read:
{"hour": 7, "minute": 37}
